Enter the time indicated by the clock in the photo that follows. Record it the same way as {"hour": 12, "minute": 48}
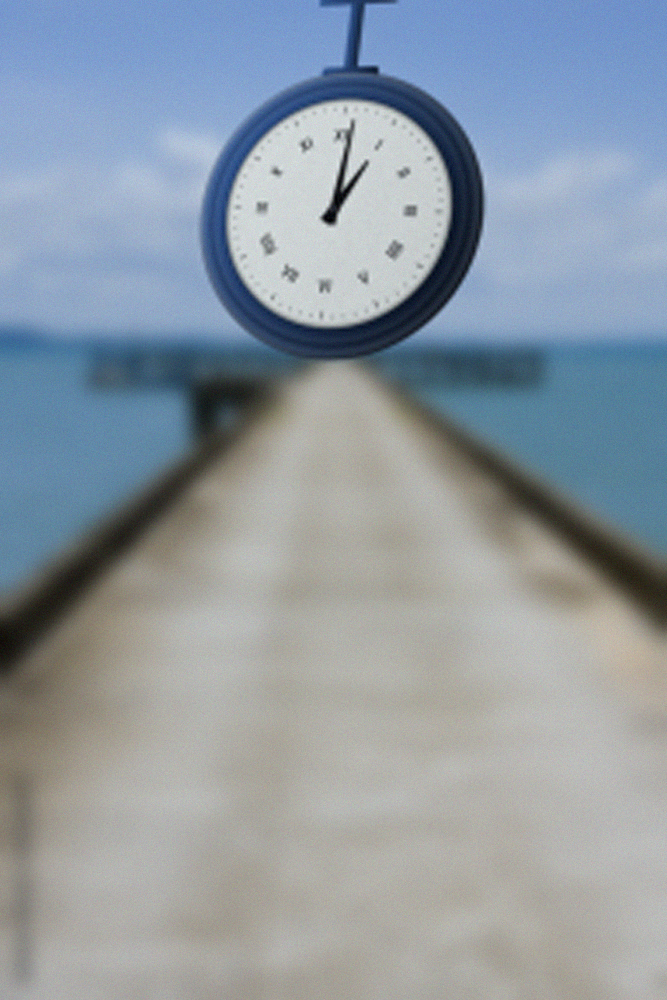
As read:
{"hour": 1, "minute": 1}
